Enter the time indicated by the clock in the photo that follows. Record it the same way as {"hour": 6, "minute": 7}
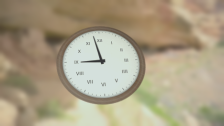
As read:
{"hour": 8, "minute": 58}
